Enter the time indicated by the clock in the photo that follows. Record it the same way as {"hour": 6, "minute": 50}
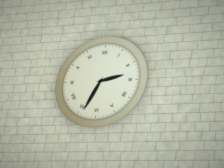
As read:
{"hour": 2, "minute": 34}
